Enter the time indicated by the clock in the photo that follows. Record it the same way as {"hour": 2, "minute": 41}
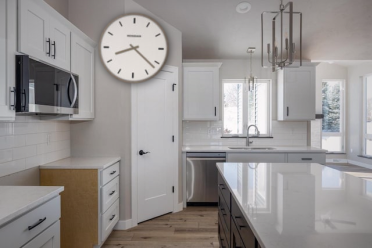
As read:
{"hour": 8, "minute": 22}
